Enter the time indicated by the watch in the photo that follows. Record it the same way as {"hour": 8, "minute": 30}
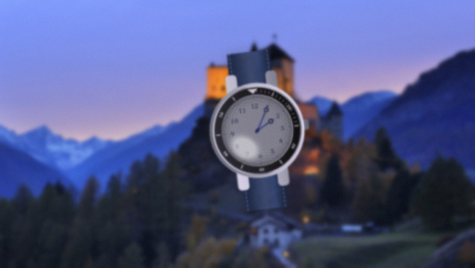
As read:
{"hour": 2, "minute": 5}
